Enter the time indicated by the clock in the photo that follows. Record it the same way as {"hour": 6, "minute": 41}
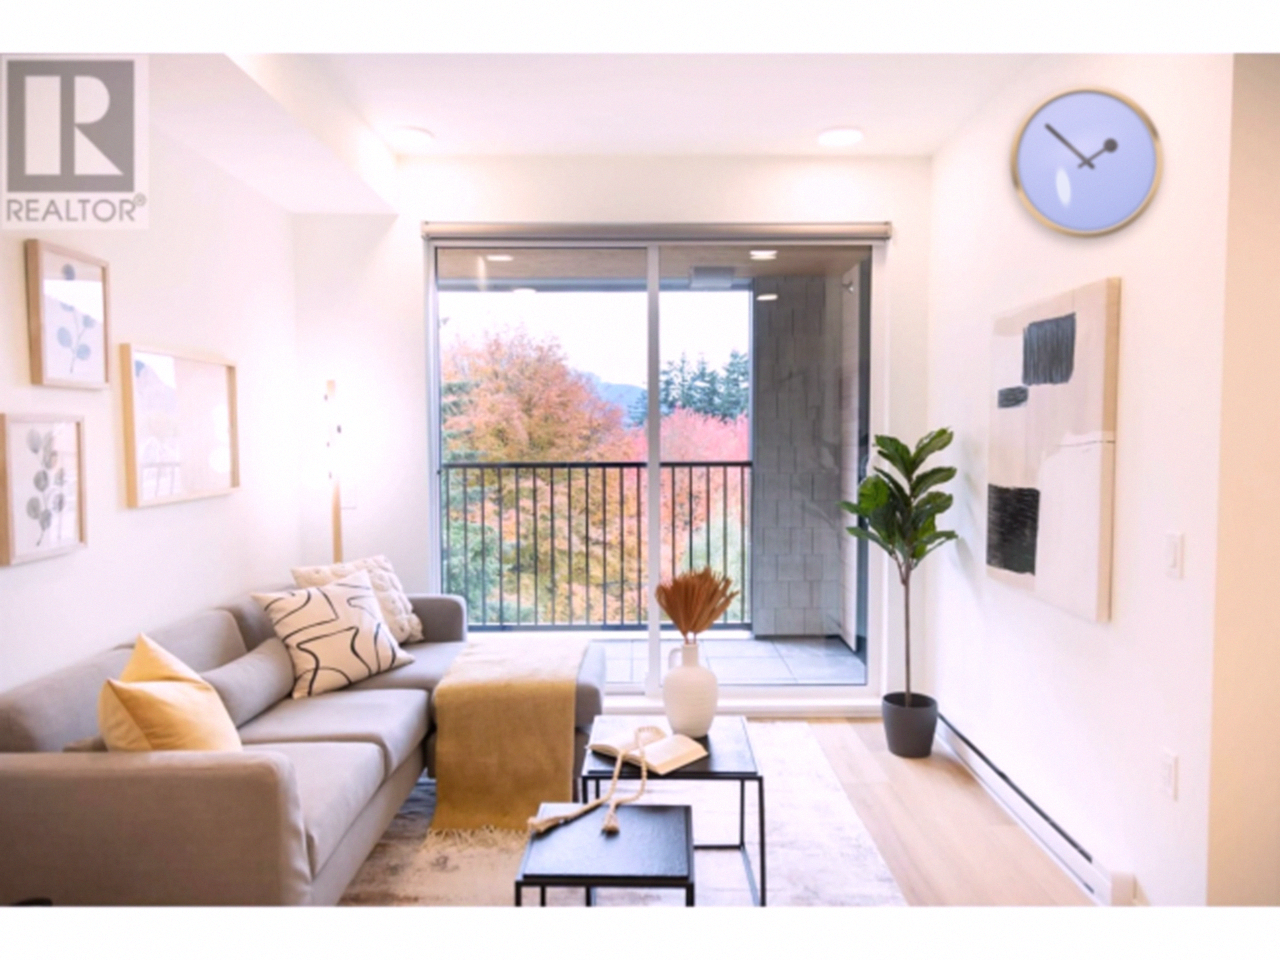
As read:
{"hour": 1, "minute": 52}
